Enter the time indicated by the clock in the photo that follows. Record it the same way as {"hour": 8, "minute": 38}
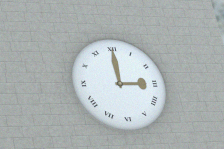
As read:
{"hour": 3, "minute": 0}
